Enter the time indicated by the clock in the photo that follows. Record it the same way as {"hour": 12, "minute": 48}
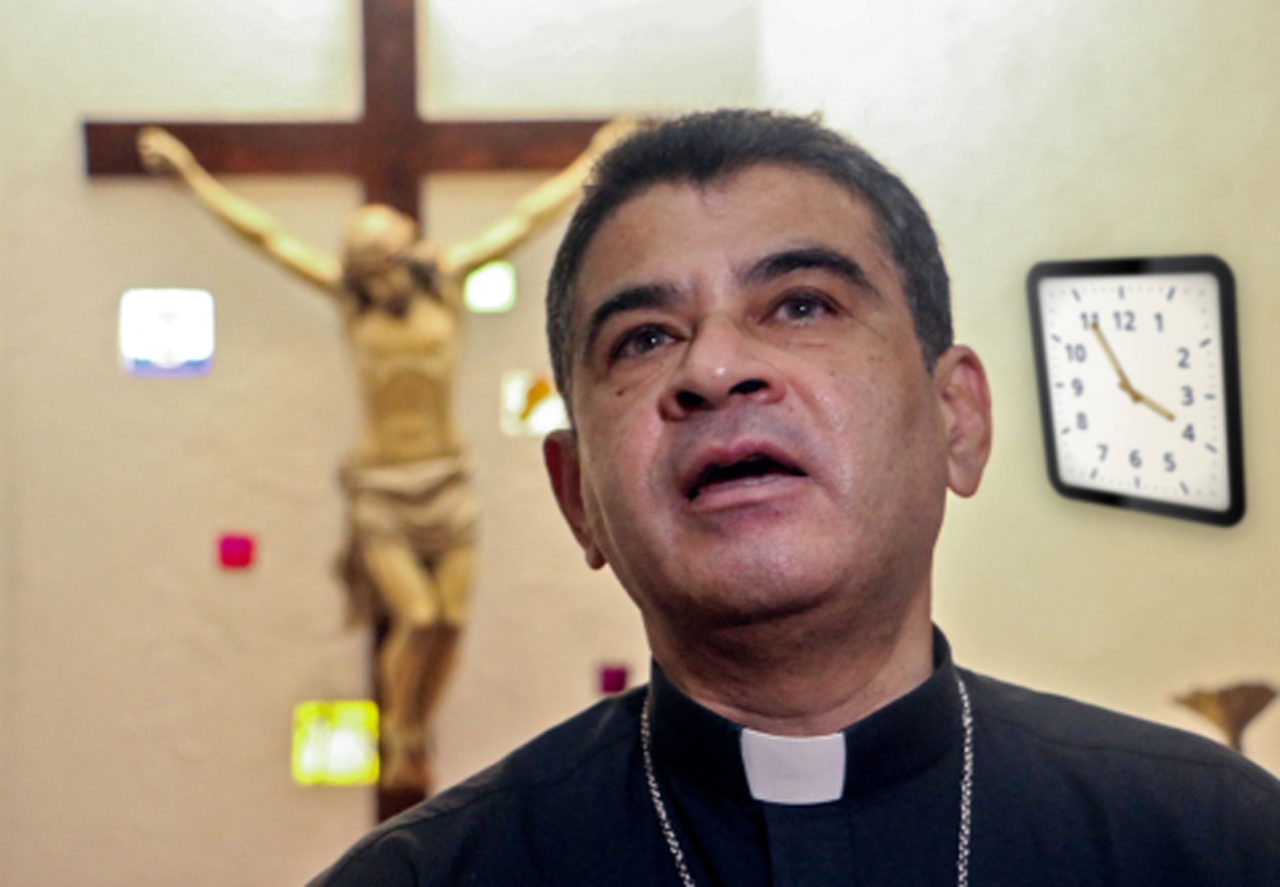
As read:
{"hour": 3, "minute": 55}
